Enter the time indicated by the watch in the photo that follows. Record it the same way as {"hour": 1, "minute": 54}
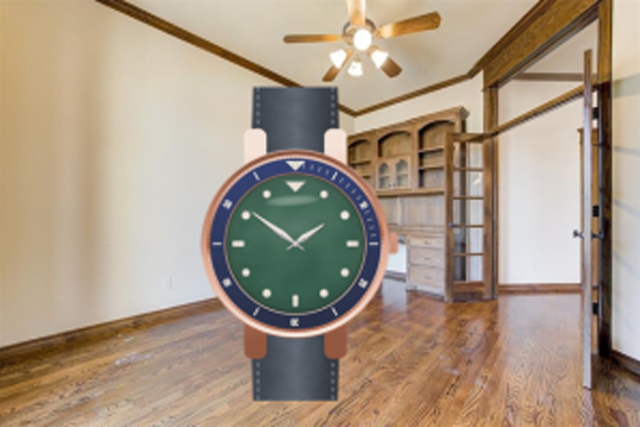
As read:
{"hour": 1, "minute": 51}
